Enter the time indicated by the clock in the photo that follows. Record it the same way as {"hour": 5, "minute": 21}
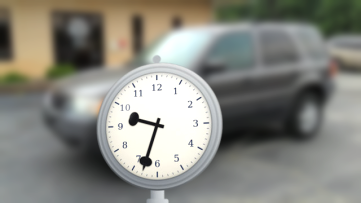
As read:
{"hour": 9, "minute": 33}
